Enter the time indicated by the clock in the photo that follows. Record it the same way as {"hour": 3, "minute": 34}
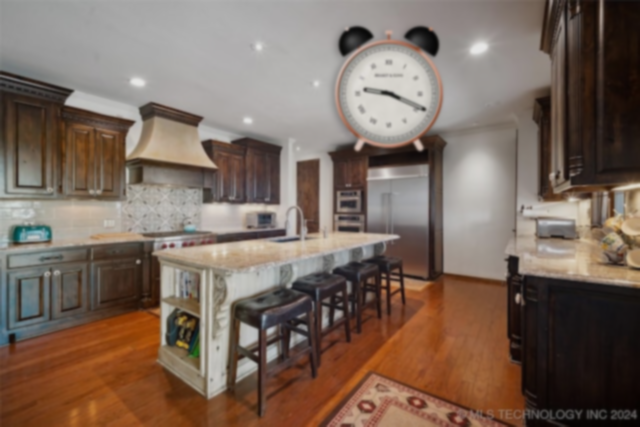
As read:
{"hour": 9, "minute": 19}
